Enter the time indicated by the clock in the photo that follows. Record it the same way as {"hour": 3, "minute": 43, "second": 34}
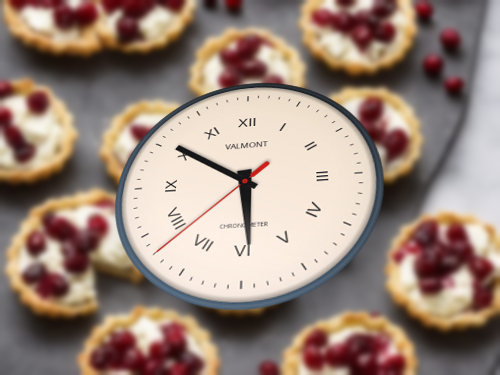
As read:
{"hour": 5, "minute": 50, "second": 38}
